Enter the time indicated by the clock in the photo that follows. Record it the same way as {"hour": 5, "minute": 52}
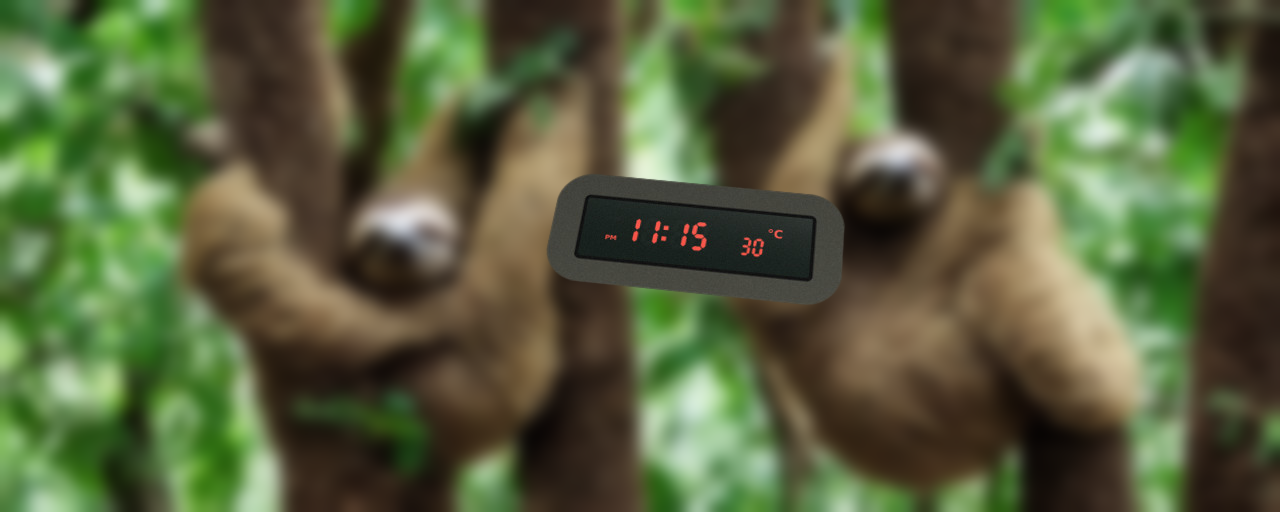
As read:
{"hour": 11, "minute": 15}
